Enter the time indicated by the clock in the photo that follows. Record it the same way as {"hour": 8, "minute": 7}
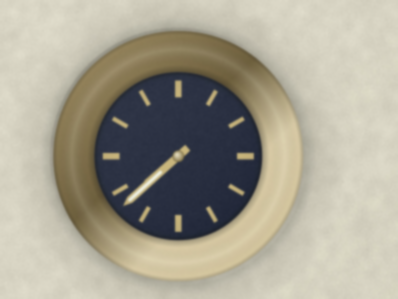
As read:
{"hour": 7, "minute": 38}
